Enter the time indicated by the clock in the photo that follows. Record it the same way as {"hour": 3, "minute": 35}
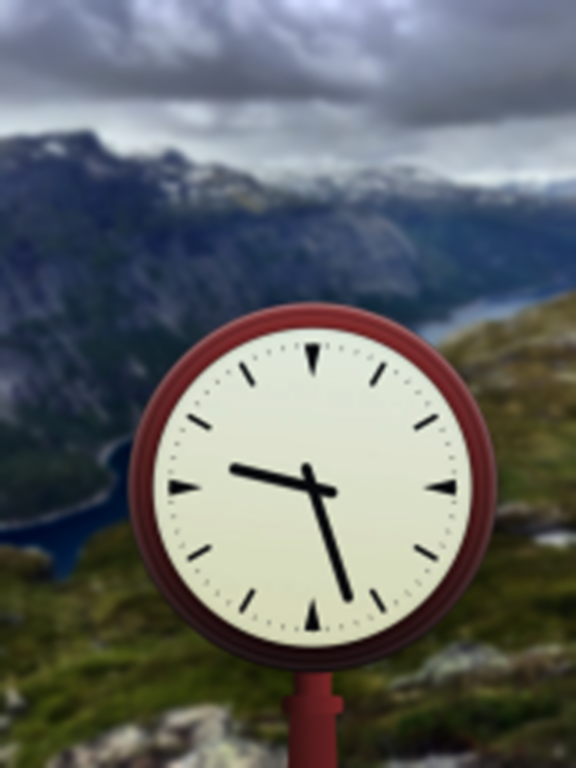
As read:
{"hour": 9, "minute": 27}
